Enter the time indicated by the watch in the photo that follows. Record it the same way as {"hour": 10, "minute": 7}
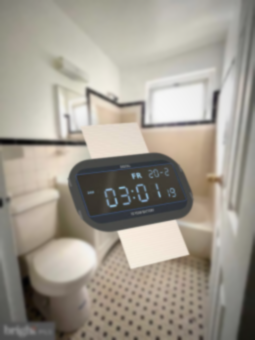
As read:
{"hour": 3, "minute": 1}
